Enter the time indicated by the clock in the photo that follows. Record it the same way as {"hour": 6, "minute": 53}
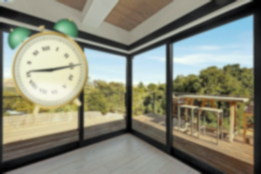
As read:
{"hour": 9, "minute": 15}
